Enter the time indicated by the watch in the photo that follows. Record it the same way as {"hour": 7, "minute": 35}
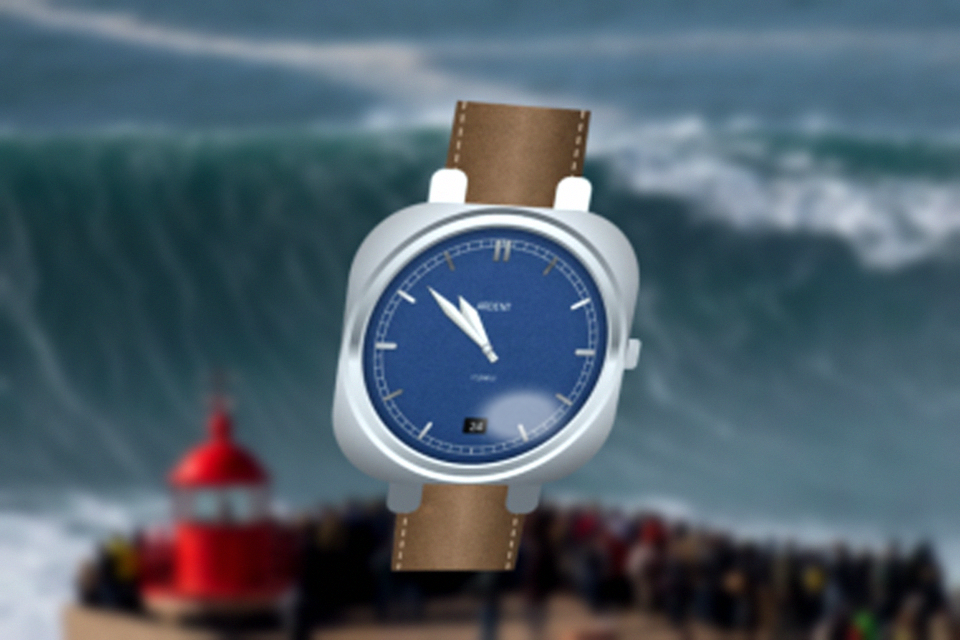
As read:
{"hour": 10, "minute": 52}
